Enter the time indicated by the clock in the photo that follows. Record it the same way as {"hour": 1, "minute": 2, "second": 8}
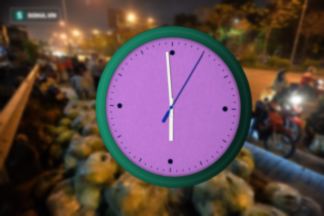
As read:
{"hour": 5, "minute": 59, "second": 5}
